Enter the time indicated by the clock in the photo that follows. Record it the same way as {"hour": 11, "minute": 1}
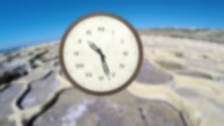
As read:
{"hour": 10, "minute": 27}
